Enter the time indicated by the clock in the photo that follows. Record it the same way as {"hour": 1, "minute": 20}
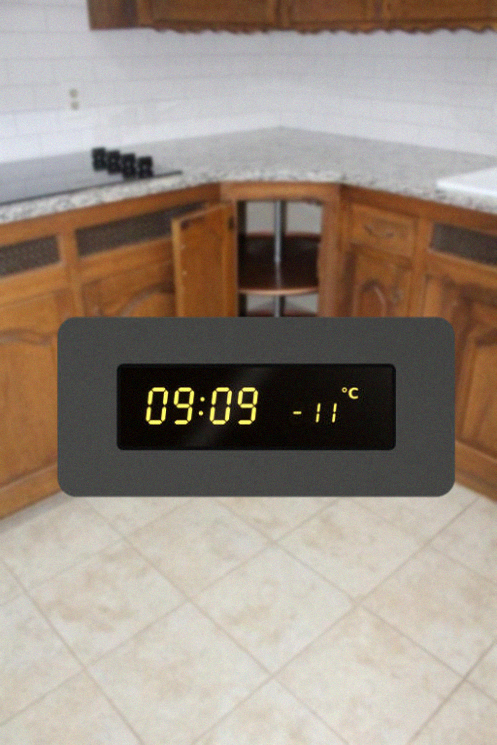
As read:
{"hour": 9, "minute": 9}
